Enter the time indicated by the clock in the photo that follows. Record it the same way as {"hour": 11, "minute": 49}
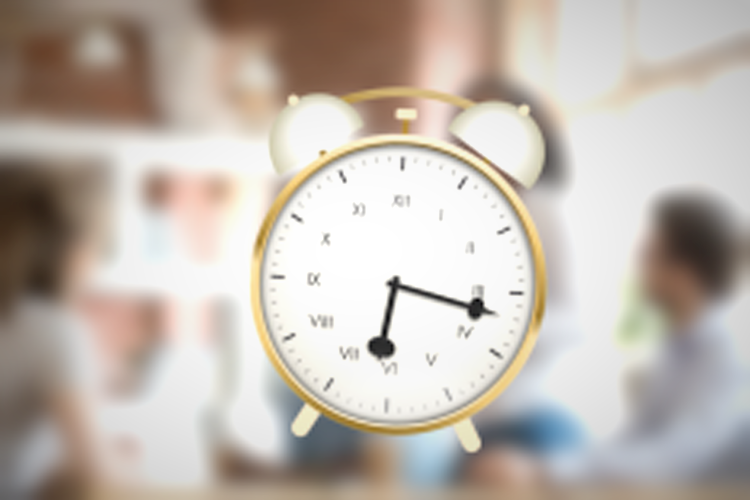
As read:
{"hour": 6, "minute": 17}
